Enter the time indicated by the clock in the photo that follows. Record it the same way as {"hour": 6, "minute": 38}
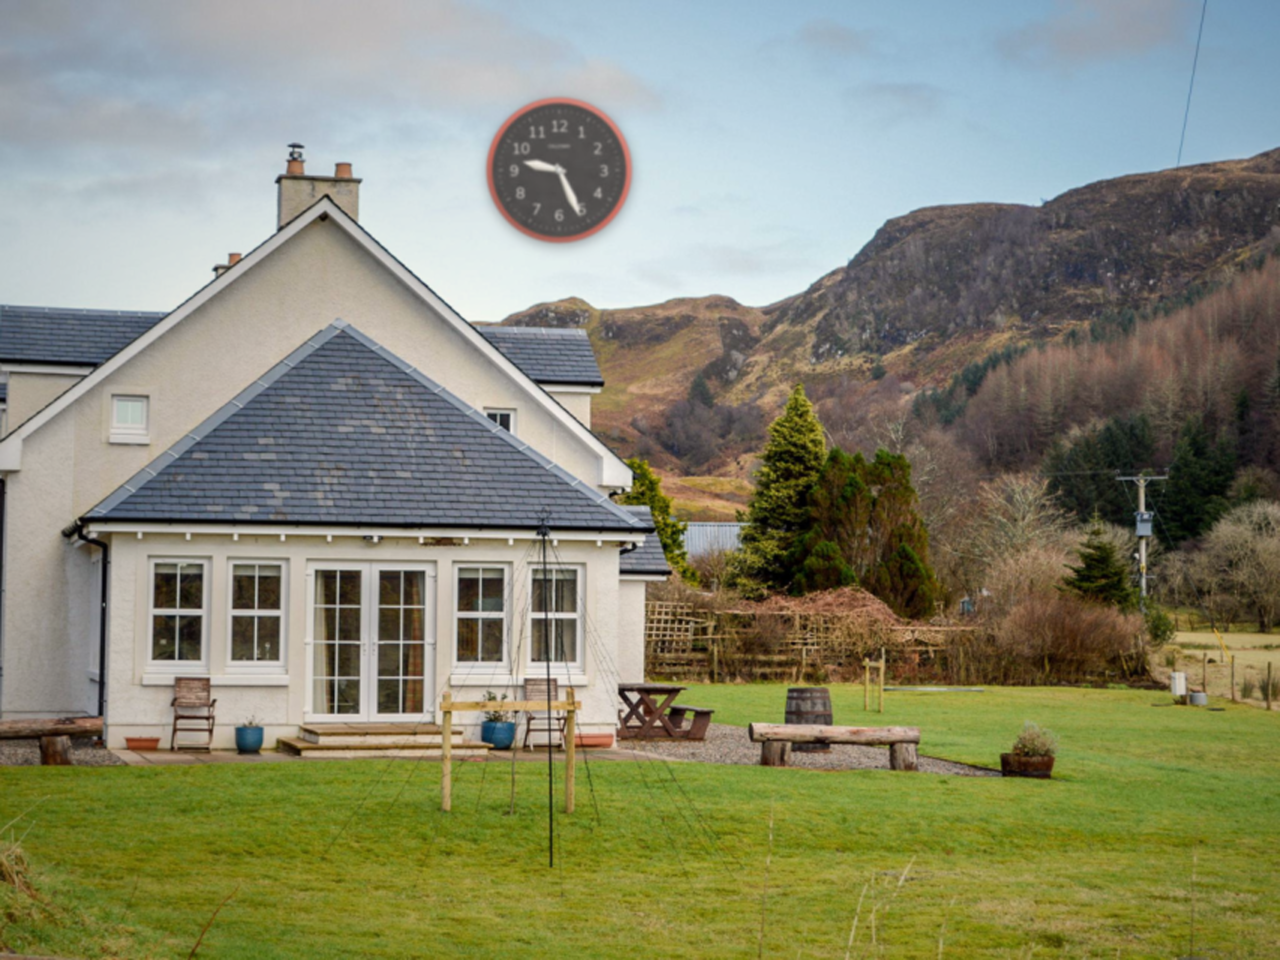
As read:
{"hour": 9, "minute": 26}
